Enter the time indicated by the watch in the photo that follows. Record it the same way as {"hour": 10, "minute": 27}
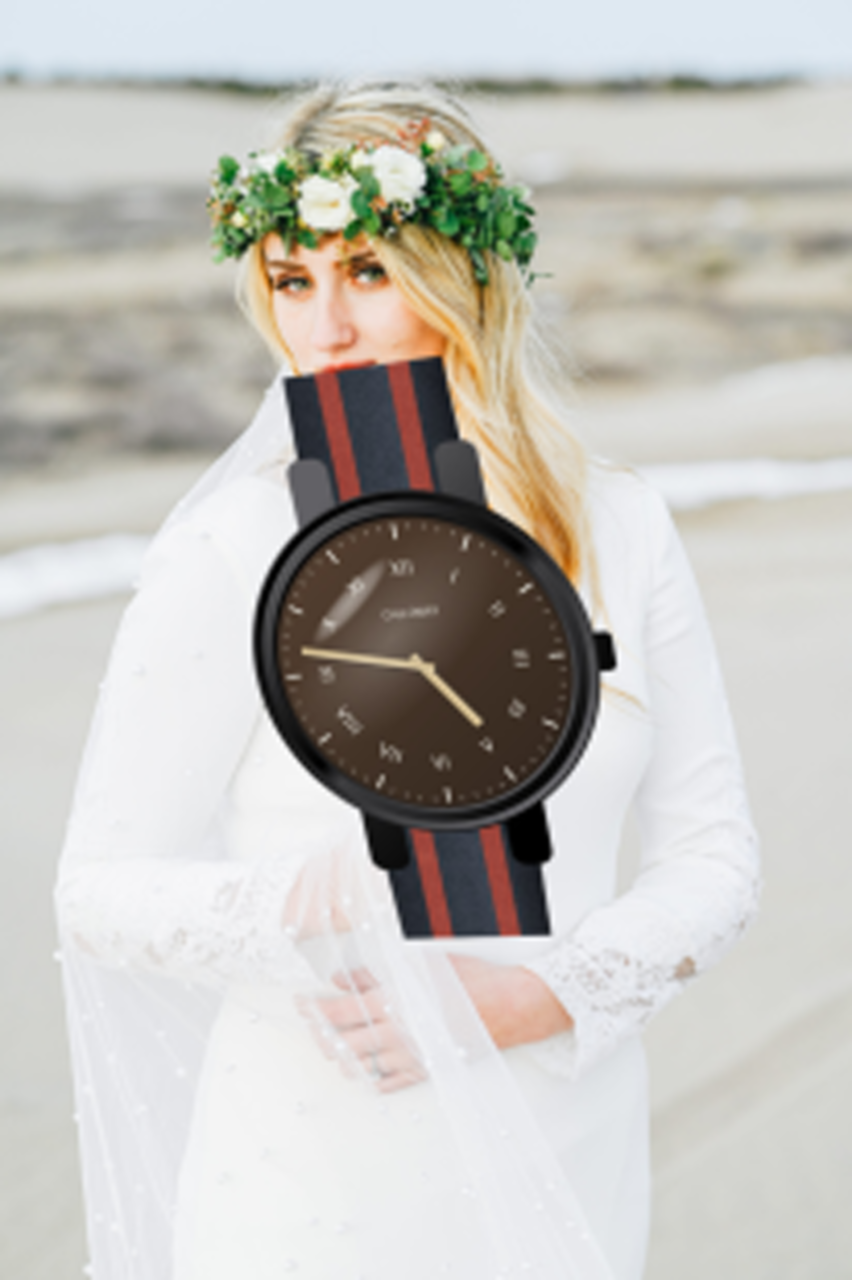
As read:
{"hour": 4, "minute": 47}
